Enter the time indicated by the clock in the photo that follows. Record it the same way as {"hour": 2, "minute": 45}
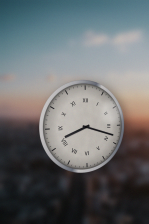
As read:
{"hour": 8, "minute": 18}
